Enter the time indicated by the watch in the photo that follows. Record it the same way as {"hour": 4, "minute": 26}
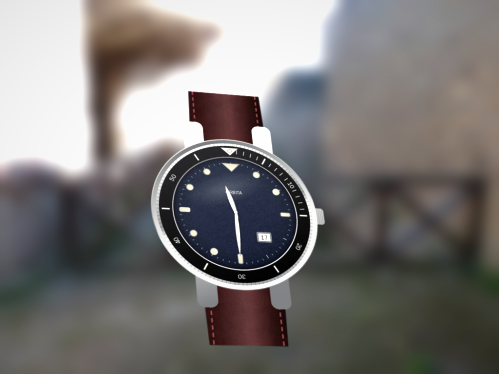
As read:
{"hour": 11, "minute": 30}
